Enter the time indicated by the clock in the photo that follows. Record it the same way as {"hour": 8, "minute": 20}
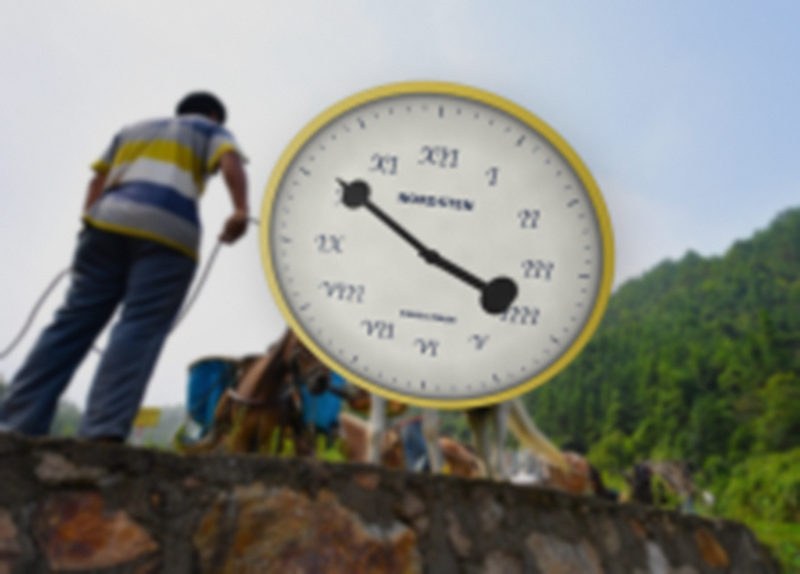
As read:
{"hour": 3, "minute": 51}
